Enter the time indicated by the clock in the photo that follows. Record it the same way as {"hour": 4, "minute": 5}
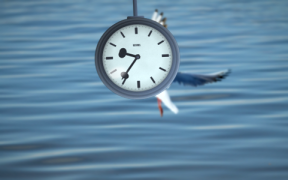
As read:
{"hour": 9, "minute": 36}
